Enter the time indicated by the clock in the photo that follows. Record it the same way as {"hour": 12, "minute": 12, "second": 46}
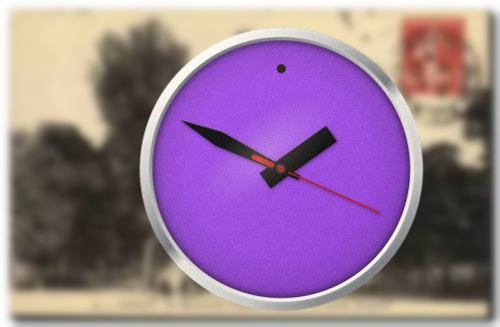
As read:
{"hour": 1, "minute": 49, "second": 19}
